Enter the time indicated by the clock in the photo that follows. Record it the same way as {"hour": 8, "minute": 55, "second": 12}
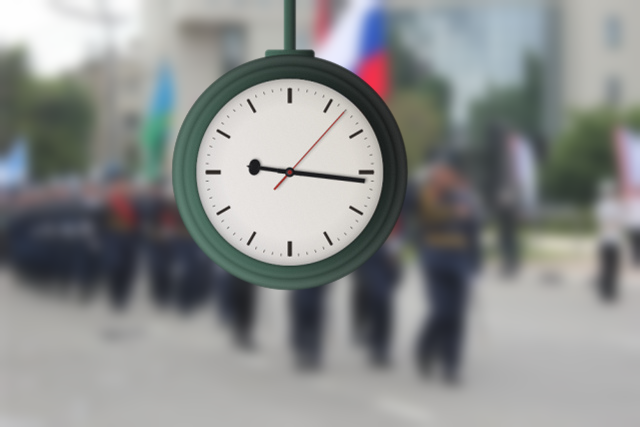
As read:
{"hour": 9, "minute": 16, "second": 7}
